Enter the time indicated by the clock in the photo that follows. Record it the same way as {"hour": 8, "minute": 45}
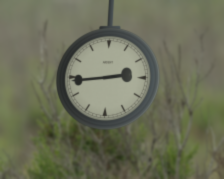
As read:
{"hour": 2, "minute": 44}
